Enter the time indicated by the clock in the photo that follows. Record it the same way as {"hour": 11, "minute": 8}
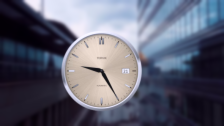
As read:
{"hour": 9, "minute": 25}
